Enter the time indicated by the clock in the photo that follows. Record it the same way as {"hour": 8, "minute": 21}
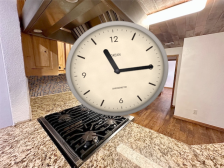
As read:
{"hour": 11, "minute": 15}
